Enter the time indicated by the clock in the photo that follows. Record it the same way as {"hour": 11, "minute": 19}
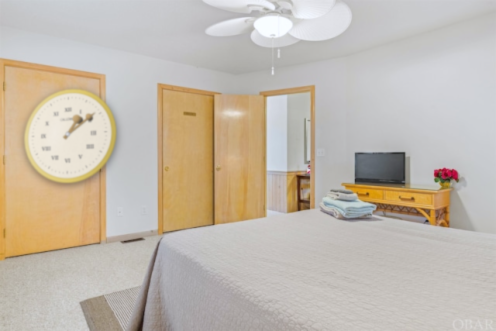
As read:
{"hour": 1, "minute": 9}
